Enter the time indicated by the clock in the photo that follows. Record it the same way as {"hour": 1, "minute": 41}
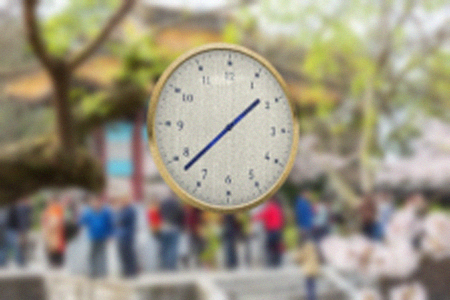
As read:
{"hour": 1, "minute": 38}
